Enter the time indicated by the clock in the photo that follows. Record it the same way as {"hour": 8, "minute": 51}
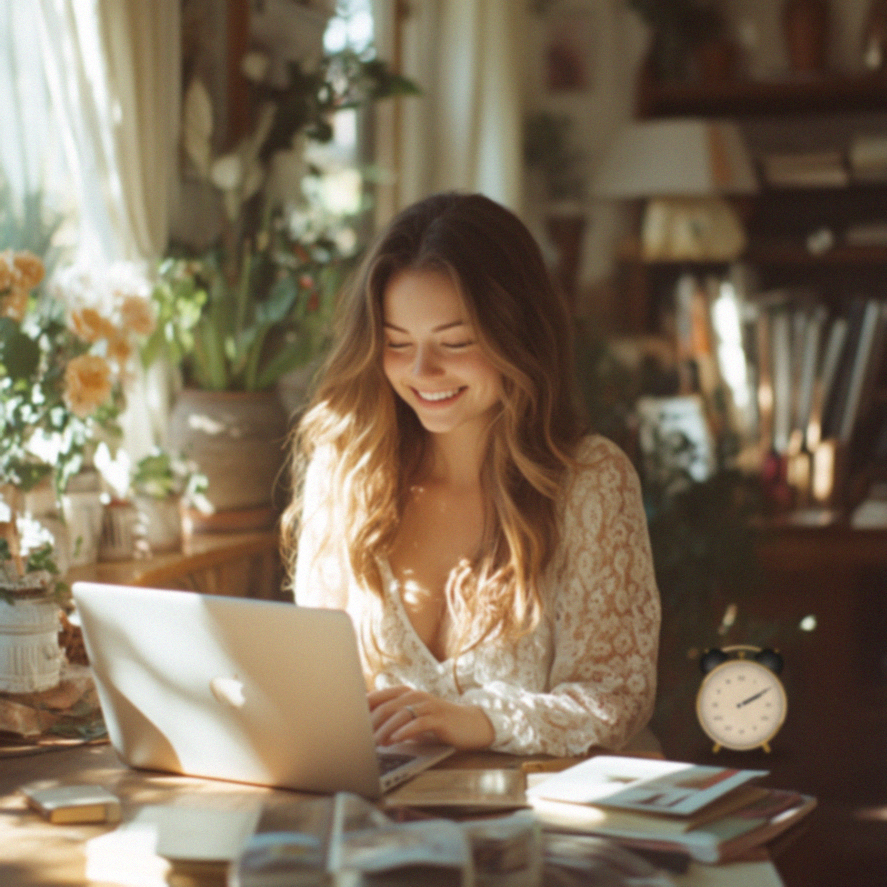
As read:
{"hour": 2, "minute": 10}
